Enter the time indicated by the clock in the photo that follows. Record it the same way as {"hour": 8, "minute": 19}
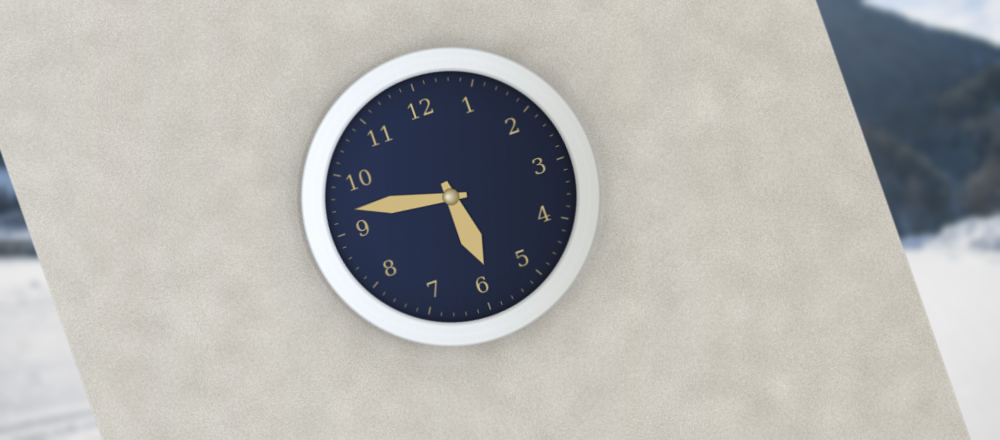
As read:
{"hour": 5, "minute": 47}
